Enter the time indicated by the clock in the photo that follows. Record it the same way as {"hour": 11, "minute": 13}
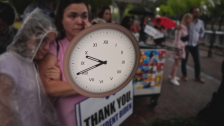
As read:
{"hour": 9, "minute": 41}
